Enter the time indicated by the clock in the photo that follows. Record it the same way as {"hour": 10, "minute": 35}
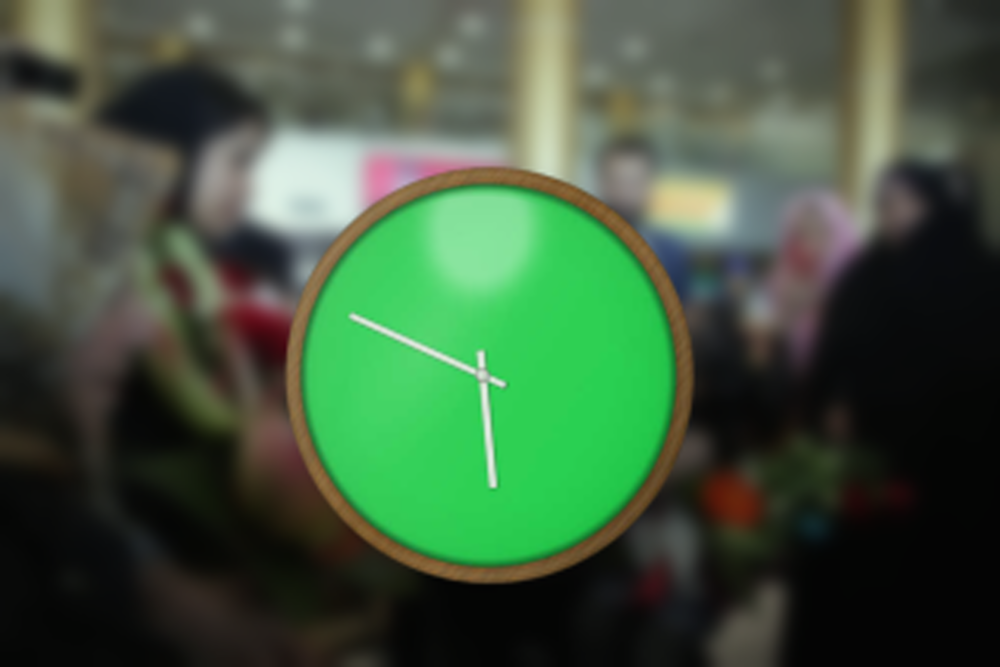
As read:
{"hour": 5, "minute": 49}
